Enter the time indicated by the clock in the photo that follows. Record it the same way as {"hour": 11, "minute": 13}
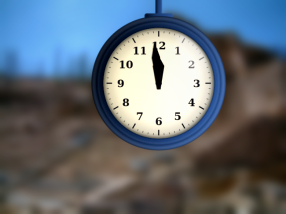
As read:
{"hour": 11, "minute": 59}
